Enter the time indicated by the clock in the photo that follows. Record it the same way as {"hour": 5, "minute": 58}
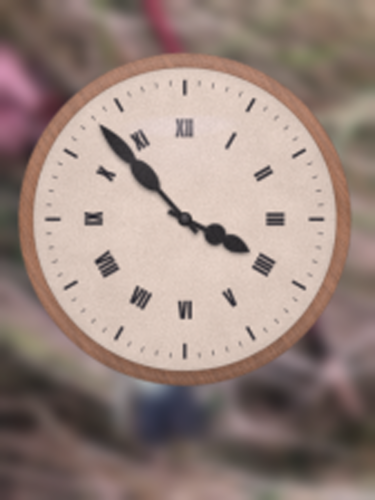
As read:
{"hour": 3, "minute": 53}
